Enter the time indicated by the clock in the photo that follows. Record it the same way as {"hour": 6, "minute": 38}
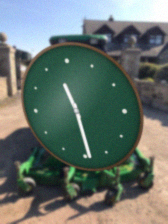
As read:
{"hour": 11, "minute": 29}
